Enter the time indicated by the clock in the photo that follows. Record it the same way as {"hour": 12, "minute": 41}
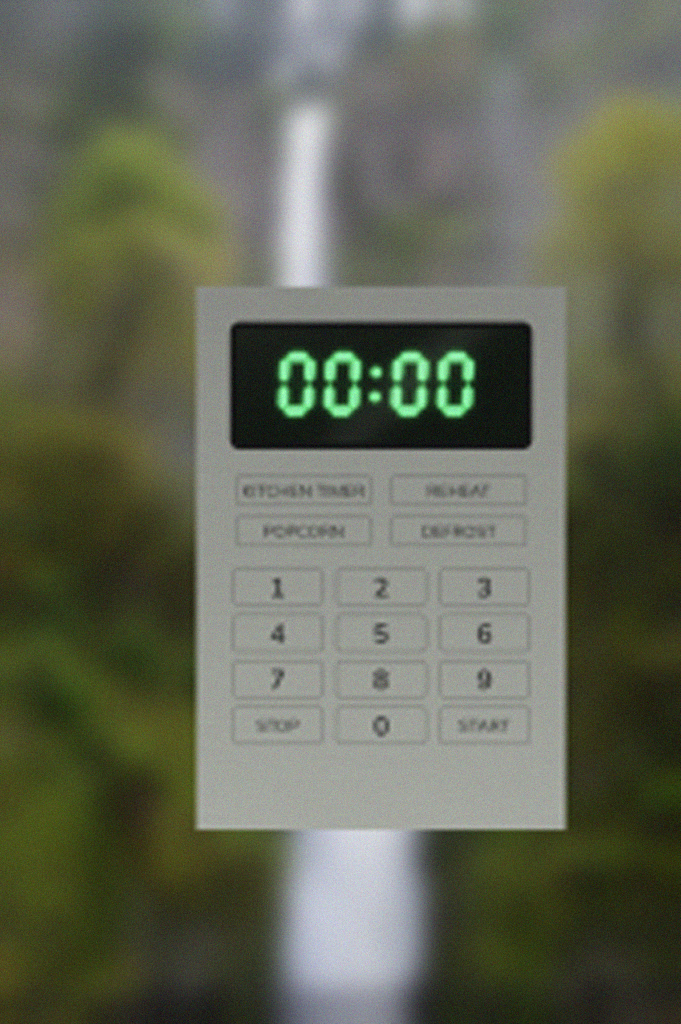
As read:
{"hour": 0, "minute": 0}
